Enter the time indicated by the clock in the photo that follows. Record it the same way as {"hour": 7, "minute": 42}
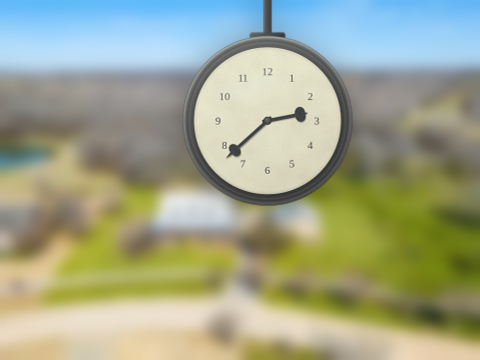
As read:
{"hour": 2, "minute": 38}
